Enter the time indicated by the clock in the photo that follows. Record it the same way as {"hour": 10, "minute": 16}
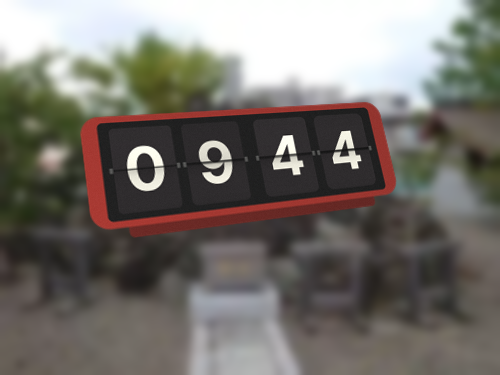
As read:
{"hour": 9, "minute": 44}
